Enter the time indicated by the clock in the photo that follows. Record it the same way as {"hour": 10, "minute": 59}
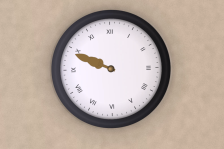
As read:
{"hour": 9, "minute": 49}
